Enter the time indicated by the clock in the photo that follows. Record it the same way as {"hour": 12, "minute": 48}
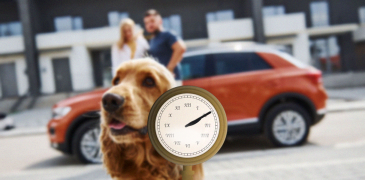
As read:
{"hour": 2, "minute": 10}
